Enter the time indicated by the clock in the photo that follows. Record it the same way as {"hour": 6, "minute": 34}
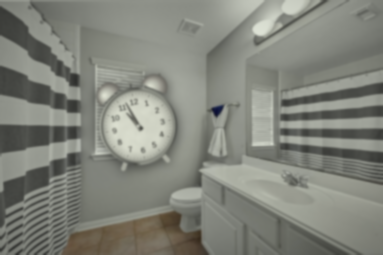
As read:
{"hour": 10, "minute": 57}
